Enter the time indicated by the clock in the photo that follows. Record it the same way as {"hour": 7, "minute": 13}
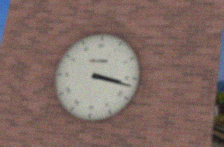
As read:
{"hour": 3, "minute": 17}
